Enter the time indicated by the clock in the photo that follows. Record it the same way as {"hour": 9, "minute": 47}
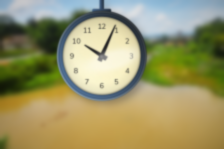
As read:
{"hour": 10, "minute": 4}
